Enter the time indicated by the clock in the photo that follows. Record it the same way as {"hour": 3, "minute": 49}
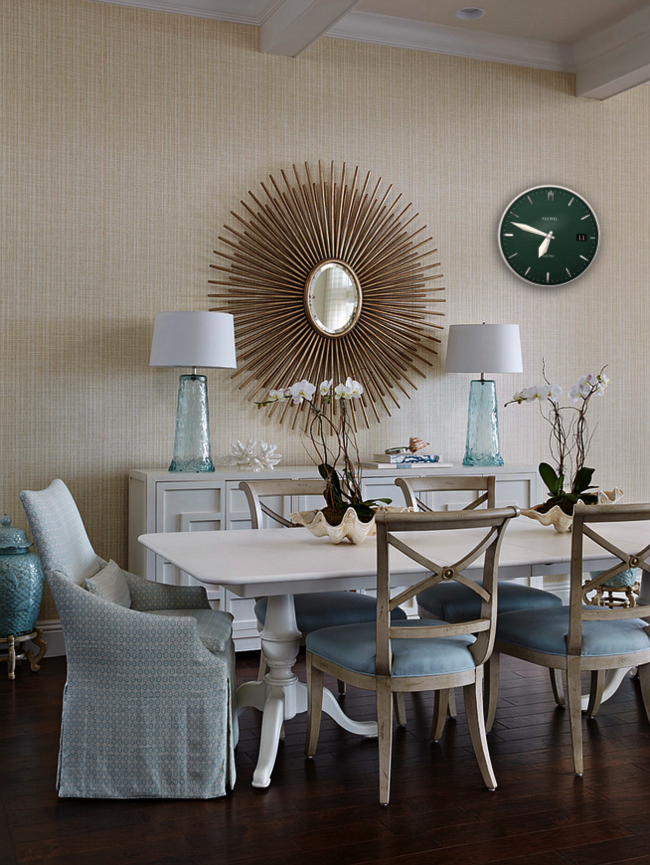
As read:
{"hour": 6, "minute": 48}
